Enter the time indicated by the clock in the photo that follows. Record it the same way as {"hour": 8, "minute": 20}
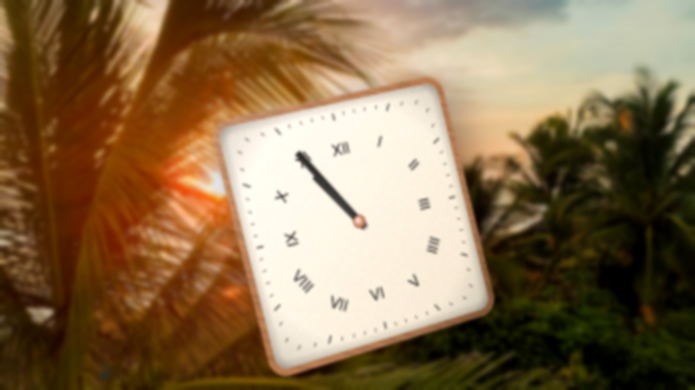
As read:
{"hour": 10, "minute": 55}
